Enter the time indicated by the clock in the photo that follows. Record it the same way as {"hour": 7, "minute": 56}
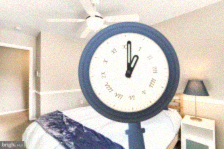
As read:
{"hour": 1, "minute": 1}
